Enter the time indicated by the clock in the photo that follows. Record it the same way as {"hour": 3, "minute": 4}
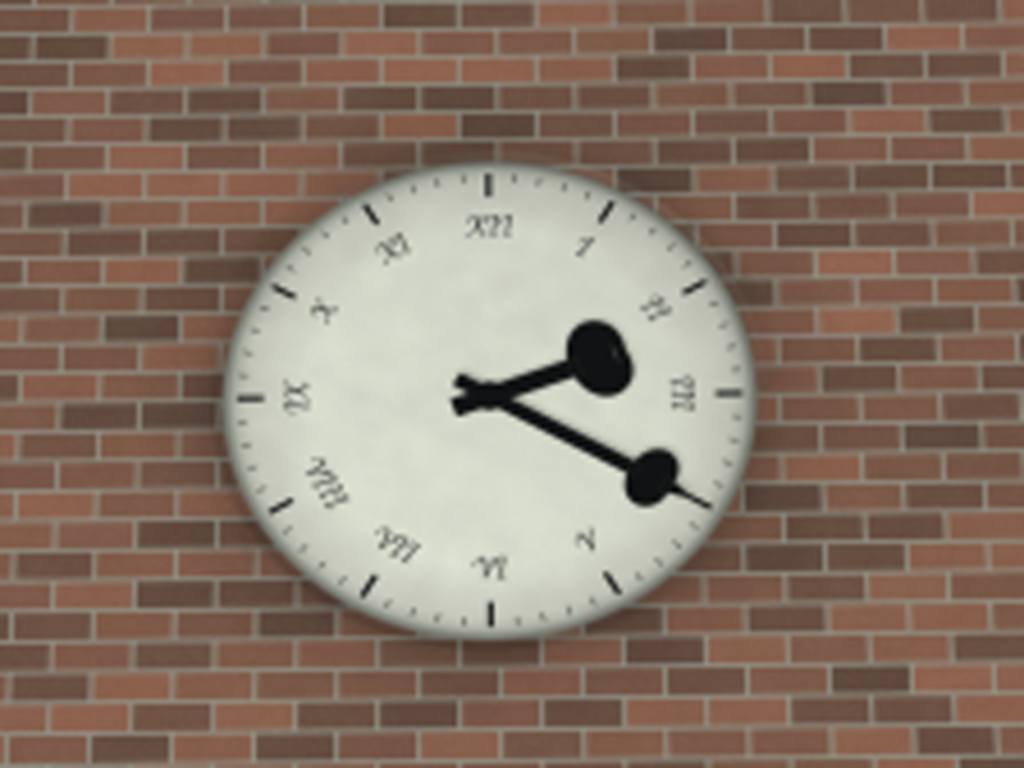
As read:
{"hour": 2, "minute": 20}
